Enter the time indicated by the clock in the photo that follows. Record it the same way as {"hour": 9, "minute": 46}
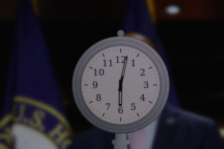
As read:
{"hour": 6, "minute": 2}
